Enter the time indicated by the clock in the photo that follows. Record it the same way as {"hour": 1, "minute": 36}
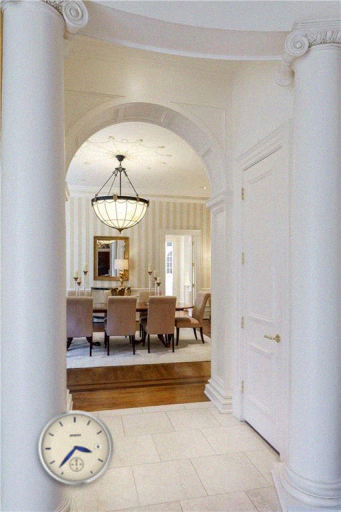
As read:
{"hour": 3, "minute": 37}
